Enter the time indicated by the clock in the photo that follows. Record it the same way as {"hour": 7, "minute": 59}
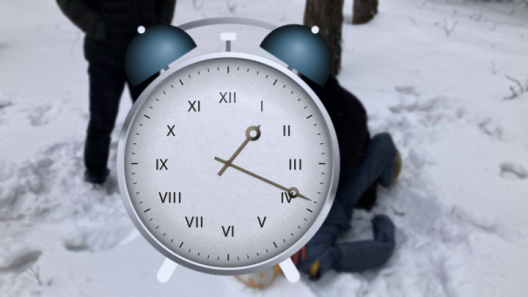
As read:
{"hour": 1, "minute": 19}
